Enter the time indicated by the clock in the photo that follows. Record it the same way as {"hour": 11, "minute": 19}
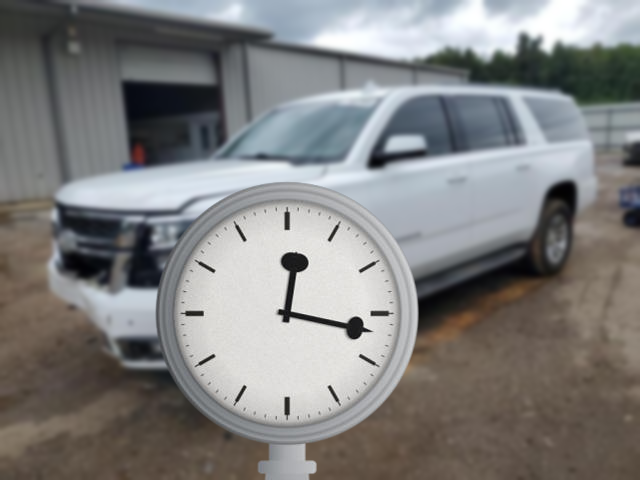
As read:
{"hour": 12, "minute": 17}
